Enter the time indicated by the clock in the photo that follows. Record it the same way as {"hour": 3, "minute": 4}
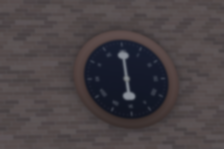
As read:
{"hour": 6, "minute": 0}
